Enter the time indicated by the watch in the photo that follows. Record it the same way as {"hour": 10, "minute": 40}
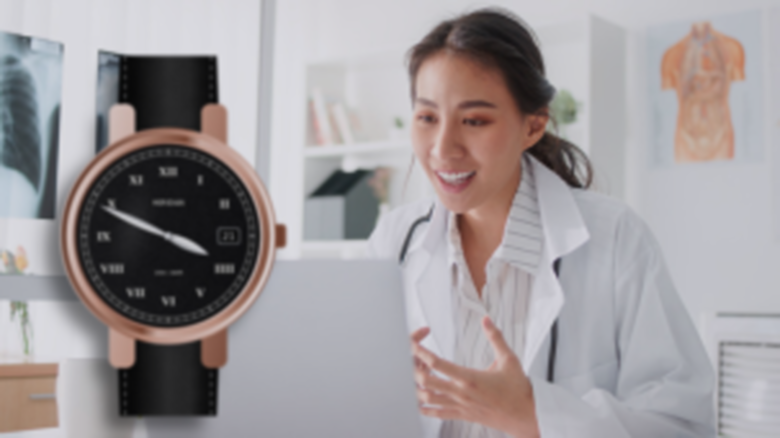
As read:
{"hour": 3, "minute": 49}
